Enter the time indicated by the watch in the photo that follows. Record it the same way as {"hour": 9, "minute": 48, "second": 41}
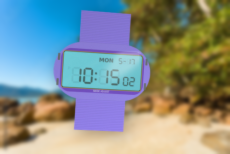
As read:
{"hour": 10, "minute": 15, "second": 2}
